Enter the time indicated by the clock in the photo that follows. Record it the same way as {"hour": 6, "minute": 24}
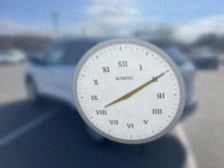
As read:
{"hour": 8, "minute": 10}
